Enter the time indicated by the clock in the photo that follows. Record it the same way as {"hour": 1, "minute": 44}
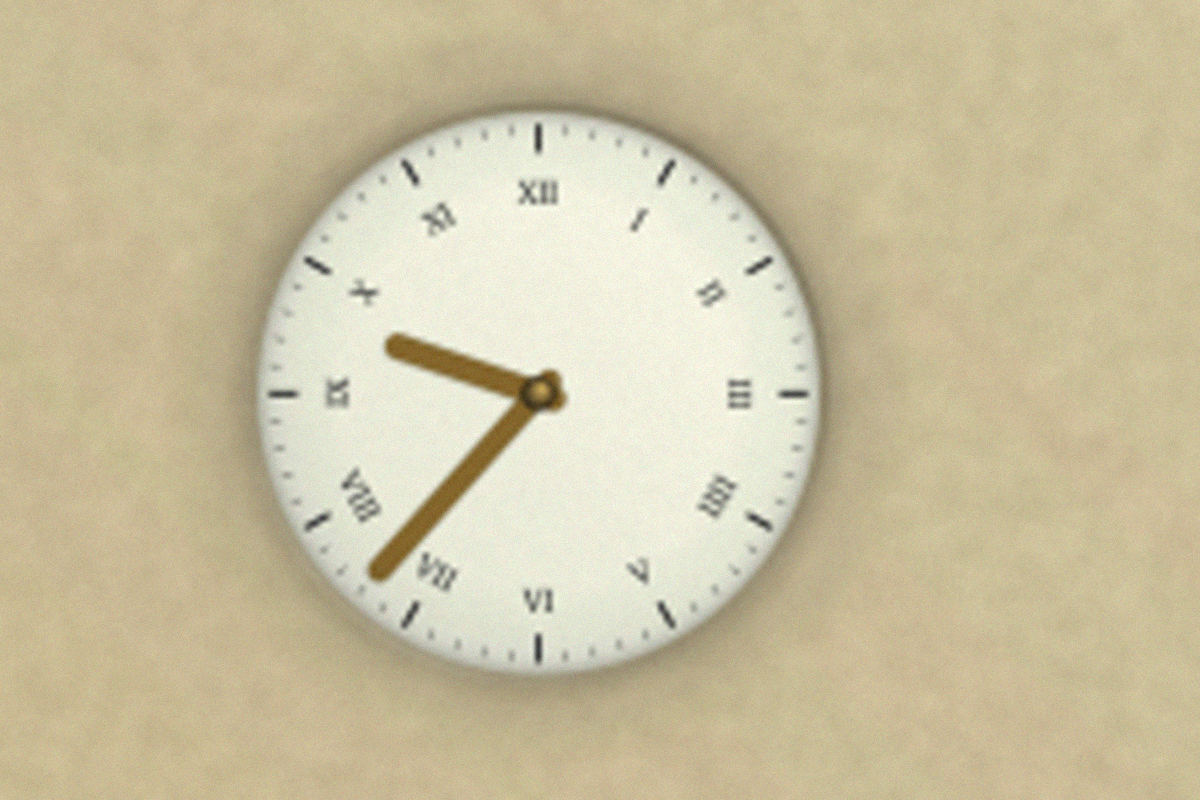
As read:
{"hour": 9, "minute": 37}
